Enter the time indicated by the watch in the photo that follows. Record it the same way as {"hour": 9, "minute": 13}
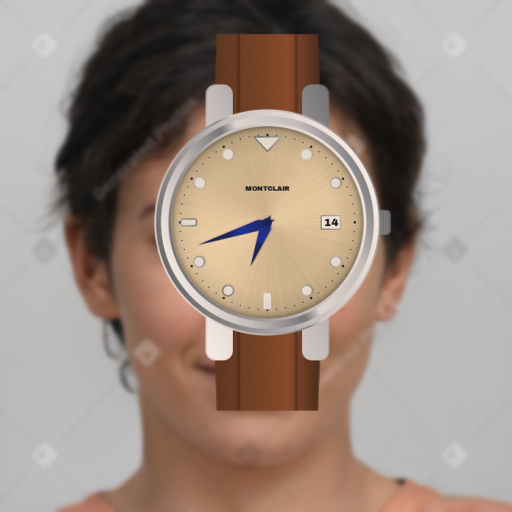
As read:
{"hour": 6, "minute": 42}
